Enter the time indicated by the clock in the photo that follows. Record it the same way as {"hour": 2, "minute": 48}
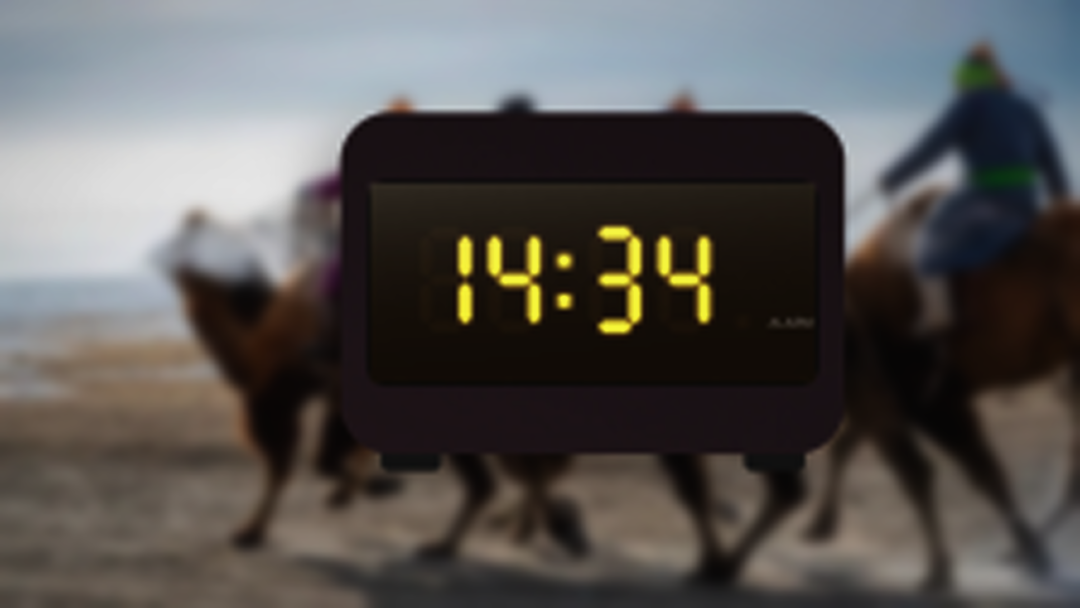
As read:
{"hour": 14, "minute": 34}
